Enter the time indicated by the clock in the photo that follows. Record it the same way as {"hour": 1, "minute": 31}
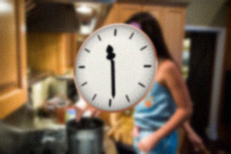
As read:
{"hour": 11, "minute": 29}
